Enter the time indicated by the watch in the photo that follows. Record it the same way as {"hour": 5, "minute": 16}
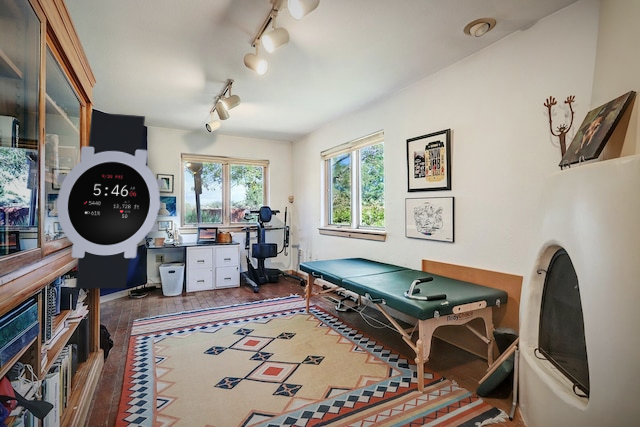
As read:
{"hour": 5, "minute": 46}
